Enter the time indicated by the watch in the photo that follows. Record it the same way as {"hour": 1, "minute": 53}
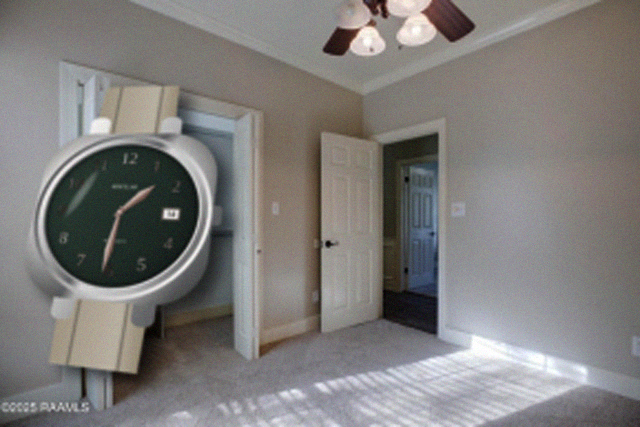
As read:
{"hour": 1, "minute": 31}
